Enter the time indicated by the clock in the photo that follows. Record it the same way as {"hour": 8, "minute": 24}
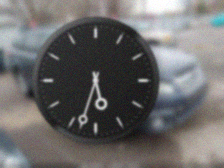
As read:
{"hour": 5, "minute": 33}
